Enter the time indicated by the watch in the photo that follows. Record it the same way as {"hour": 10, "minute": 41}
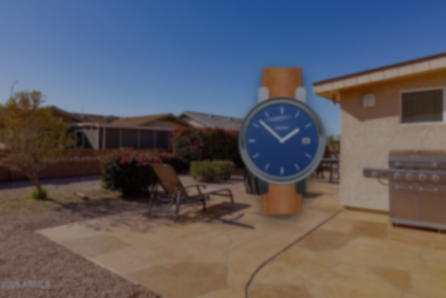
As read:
{"hour": 1, "minute": 52}
